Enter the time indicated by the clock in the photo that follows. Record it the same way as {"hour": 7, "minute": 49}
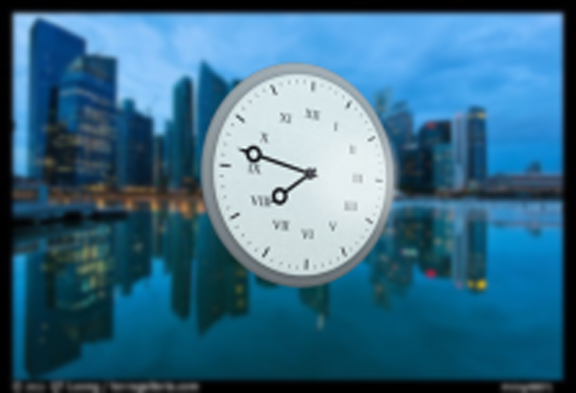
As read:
{"hour": 7, "minute": 47}
